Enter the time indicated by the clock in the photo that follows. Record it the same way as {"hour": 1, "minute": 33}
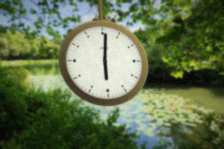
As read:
{"hour": 6, "minute": 1}
